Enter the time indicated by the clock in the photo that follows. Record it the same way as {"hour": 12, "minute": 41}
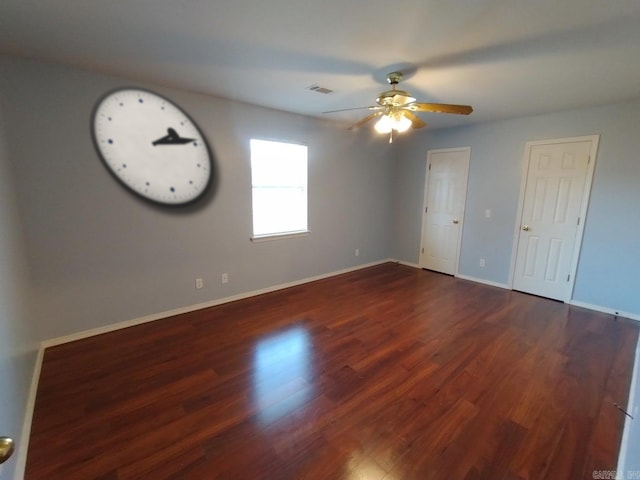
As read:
{"hour": 2, "minute": 14}
